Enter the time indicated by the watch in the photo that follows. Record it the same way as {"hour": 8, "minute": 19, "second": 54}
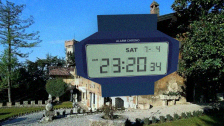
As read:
{"hour": 23, "minute": 20, "second": 34}
